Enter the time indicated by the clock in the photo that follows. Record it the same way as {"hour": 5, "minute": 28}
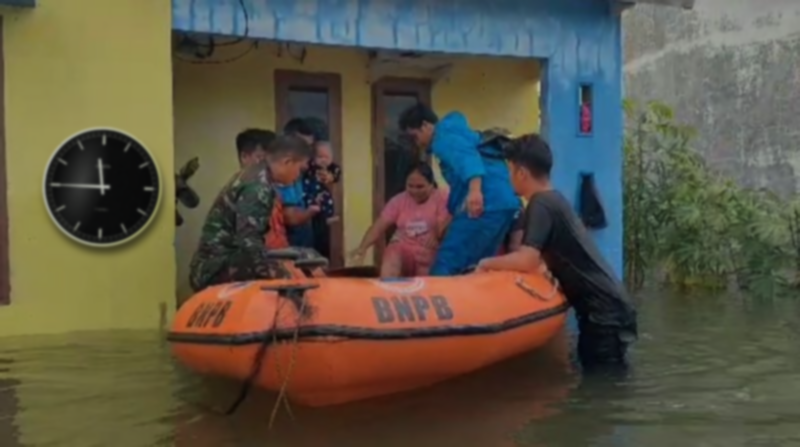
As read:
{"hour": 11, "minute": 45}
